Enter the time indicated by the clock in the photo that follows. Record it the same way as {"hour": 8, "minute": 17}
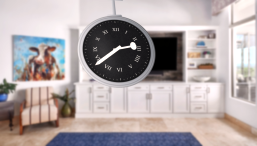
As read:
{"hour": 2, "minute": 39}
